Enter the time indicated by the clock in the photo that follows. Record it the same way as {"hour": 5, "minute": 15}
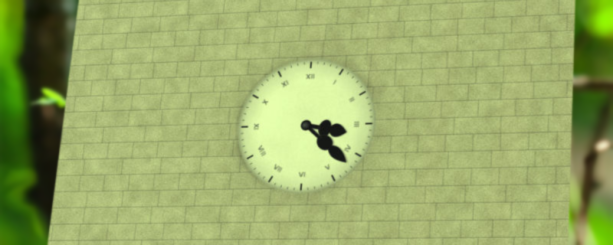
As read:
{"hour": 3, "minute": 22}
